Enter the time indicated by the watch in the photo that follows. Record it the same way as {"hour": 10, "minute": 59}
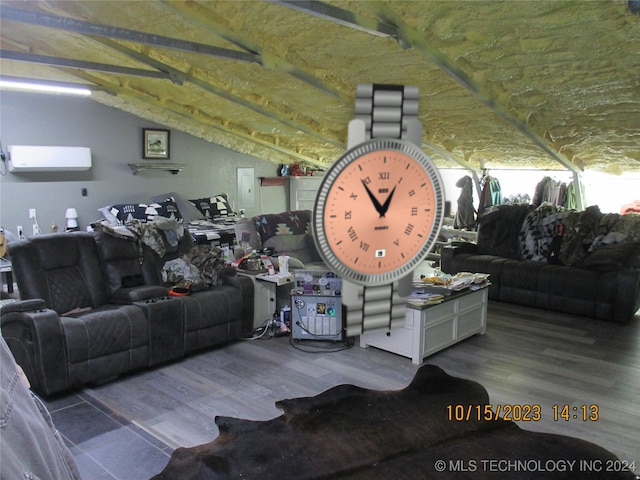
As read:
{"hour": 12, "minute": 54}
